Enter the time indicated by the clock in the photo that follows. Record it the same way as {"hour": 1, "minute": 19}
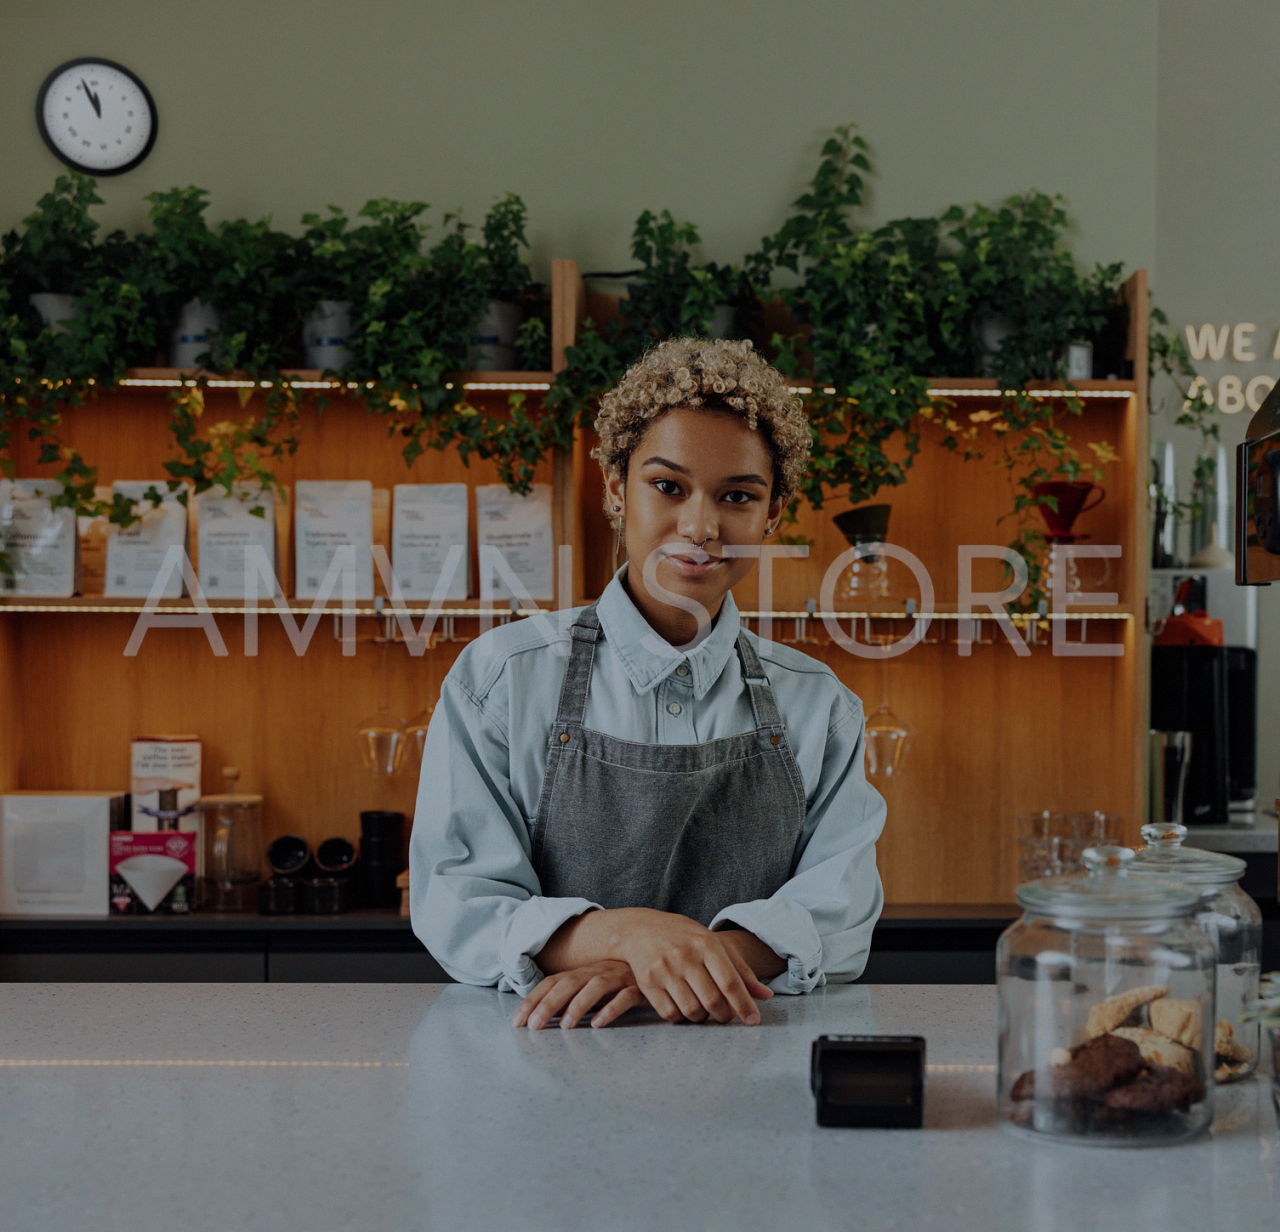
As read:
{"hour": 11, "minute": 57}
